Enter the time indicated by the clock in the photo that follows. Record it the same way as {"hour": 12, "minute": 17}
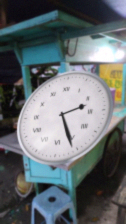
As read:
{"hour": 2, "minute": 26}
